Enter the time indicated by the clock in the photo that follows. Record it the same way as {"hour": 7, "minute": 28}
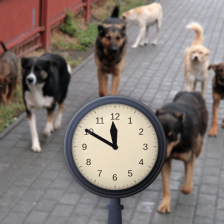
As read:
{"hour": 11, "minute": 50}
